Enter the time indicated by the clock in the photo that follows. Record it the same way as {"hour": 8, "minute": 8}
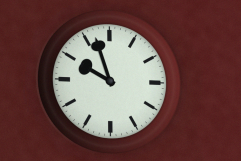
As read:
{"hour": 9, "minute": 57}
